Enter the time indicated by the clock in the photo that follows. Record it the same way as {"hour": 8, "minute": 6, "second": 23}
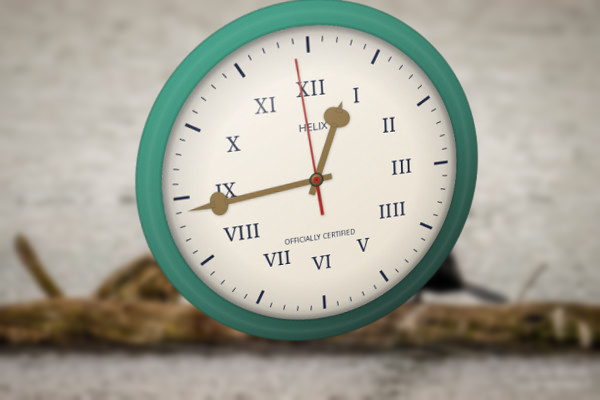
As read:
{"hour": 12, "minute": 43, "second": 59}
